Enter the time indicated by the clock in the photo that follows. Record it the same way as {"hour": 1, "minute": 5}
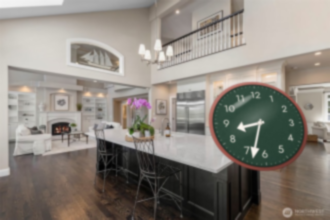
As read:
{"hour": 8, "minute": 33}
